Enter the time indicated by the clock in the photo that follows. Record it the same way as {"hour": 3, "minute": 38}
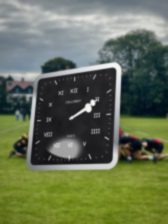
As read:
{"hour": 2, "minute": 10}
